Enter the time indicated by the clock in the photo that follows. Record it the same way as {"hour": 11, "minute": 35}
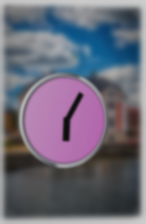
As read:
{"hour": 6, "minute": 5}
